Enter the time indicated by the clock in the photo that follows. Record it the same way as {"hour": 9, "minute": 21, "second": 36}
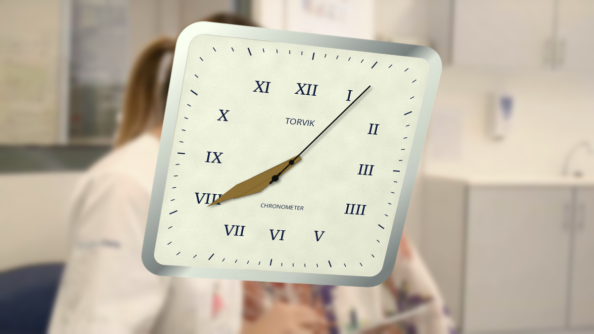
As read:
{"hour": 7, "minute": 39, "second": 6}
